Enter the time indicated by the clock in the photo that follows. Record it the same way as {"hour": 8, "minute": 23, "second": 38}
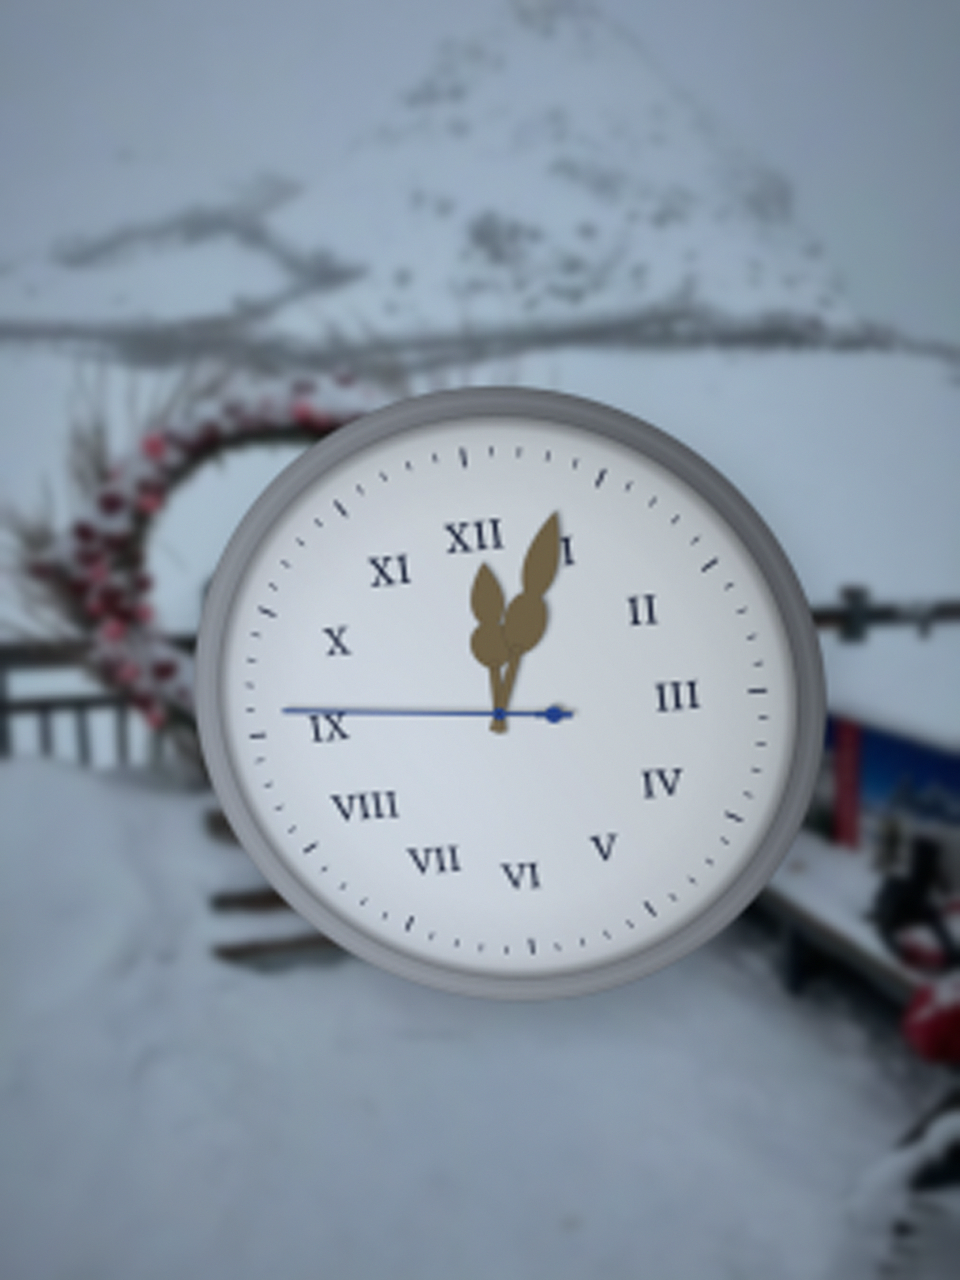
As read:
{"hour": 12, "minute": 3, "second": 46}
